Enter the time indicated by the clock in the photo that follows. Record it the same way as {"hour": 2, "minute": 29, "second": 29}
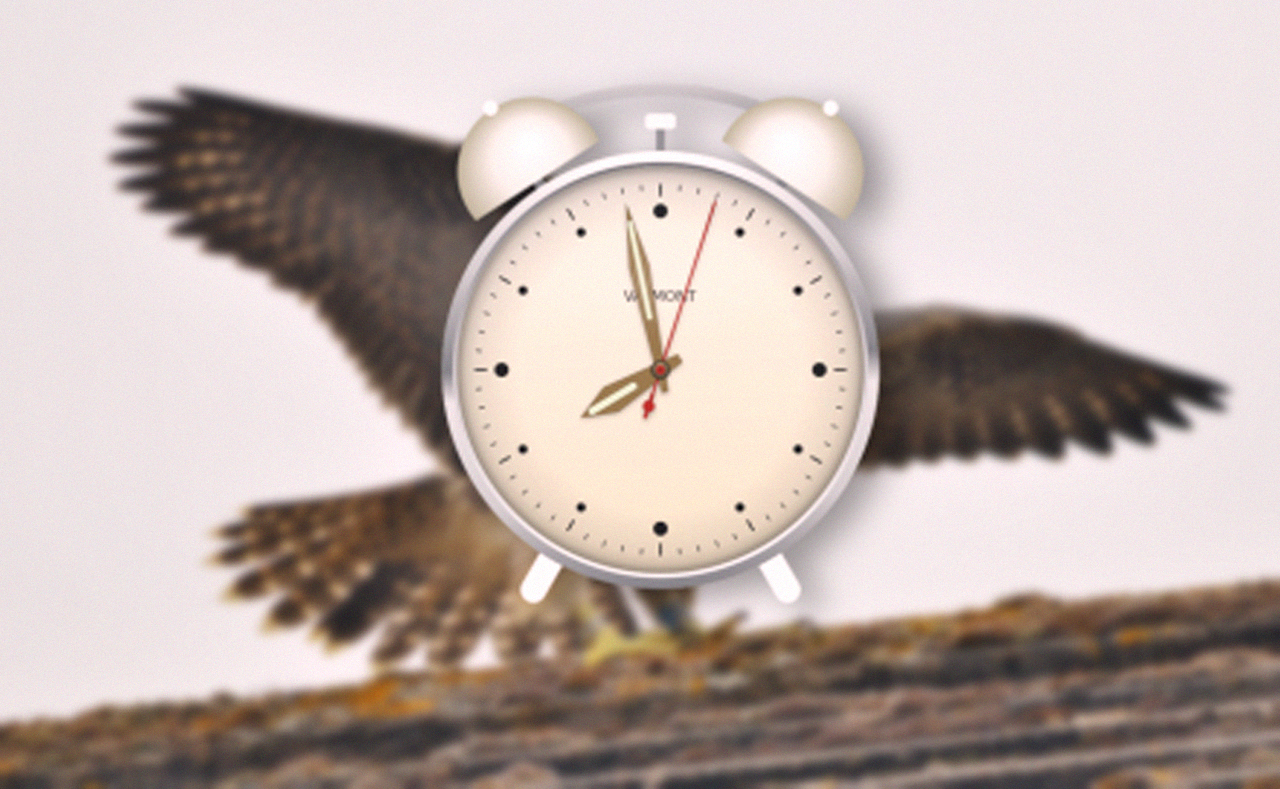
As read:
{"hour": 7, "minute": 58, "second": 3}
